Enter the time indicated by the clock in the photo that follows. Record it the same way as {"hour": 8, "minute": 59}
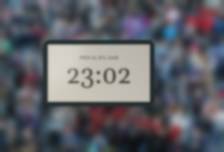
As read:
{"hour": 23, "minute": 2}
